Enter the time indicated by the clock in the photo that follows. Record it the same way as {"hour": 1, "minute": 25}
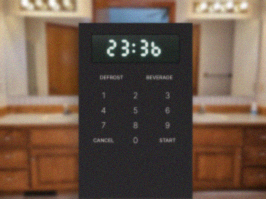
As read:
{"hour": 23, "minute": 36}
